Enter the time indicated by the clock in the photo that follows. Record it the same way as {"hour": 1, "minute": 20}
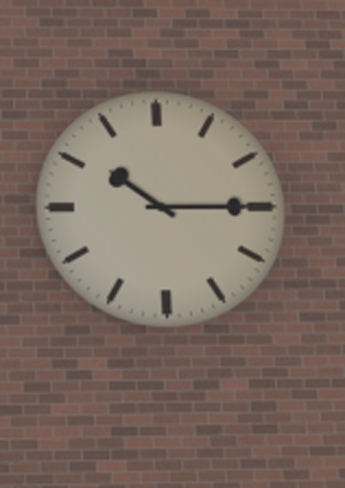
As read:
{"hour": 10, "minute": 15}
